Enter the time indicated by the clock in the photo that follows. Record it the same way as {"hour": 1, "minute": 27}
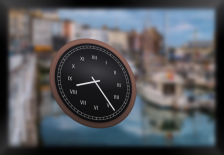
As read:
{"hour": 8, "minute": 24}
